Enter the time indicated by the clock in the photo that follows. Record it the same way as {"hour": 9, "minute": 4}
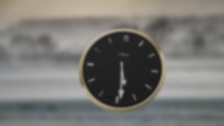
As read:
{"hour": 5, "minute": 29}
